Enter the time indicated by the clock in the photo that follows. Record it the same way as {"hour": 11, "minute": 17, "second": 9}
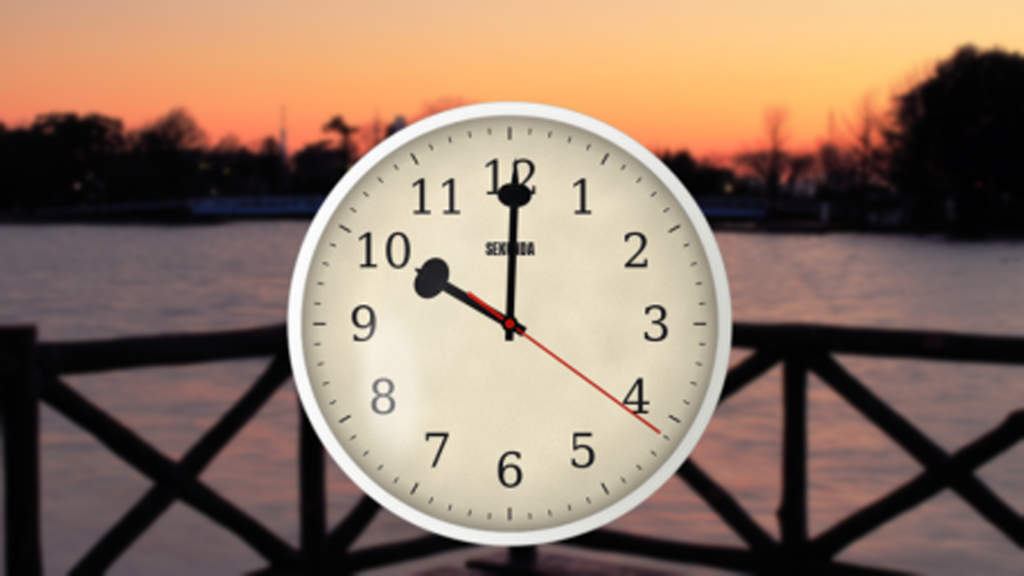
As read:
{"hour": 10, "minute": 0, "second": 21}
